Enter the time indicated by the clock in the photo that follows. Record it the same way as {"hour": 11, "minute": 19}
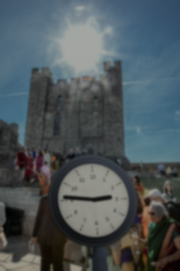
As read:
{"hour": 2, "minute": 46}
